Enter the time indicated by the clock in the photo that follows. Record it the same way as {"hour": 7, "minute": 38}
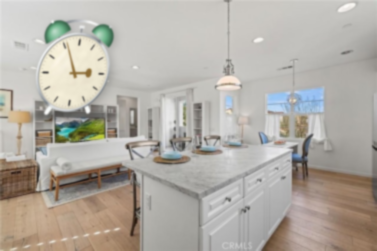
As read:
{"hour": 2, "minute": 56}
